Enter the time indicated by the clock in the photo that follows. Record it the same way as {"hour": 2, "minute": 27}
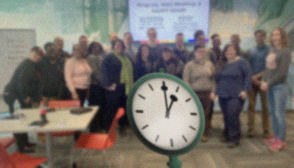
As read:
{"hour": 1, "minute": 0}
